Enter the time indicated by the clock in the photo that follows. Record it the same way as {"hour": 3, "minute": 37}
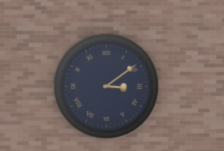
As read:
{"hour": 3, "minute": 9}
